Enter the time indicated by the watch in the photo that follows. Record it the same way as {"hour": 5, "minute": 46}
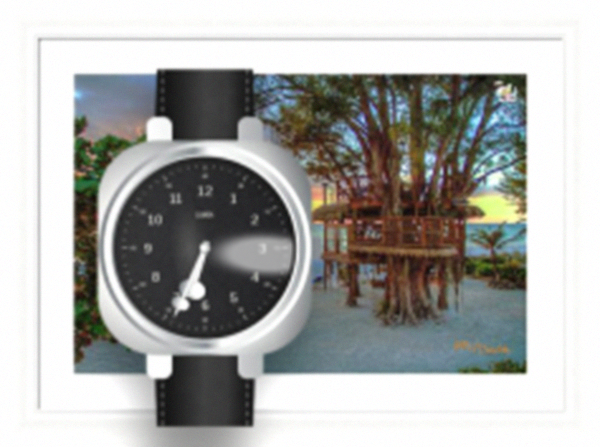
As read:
{"hour": 6, "minute": 34}
